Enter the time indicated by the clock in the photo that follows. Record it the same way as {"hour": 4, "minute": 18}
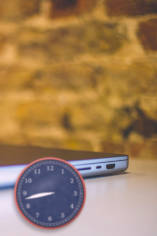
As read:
{"hour": 8, "minute": 43}
